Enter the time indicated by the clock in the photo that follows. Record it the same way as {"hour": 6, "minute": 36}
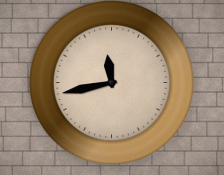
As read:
{"hour": 11, "minute": 43}
